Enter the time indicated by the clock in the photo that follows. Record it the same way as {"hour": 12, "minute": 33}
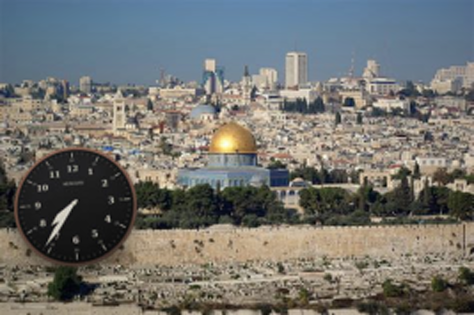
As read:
{"hour": 7, "minute": 36}
